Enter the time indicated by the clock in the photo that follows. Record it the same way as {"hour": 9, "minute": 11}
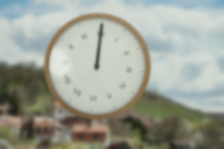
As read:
{"hour": 12, "minute": 0}
